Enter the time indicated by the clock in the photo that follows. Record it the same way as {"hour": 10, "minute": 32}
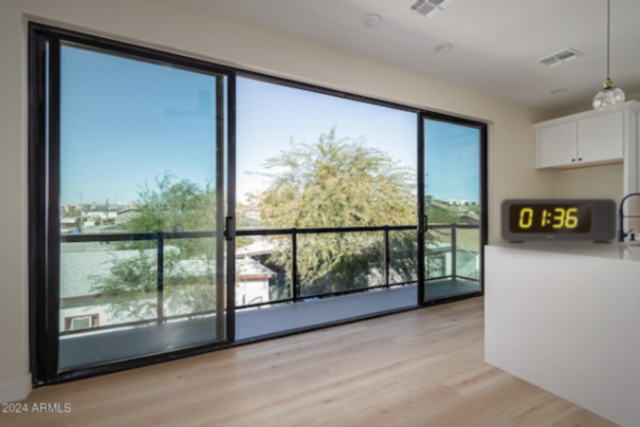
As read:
{"hour": 1, "minute": 36}
